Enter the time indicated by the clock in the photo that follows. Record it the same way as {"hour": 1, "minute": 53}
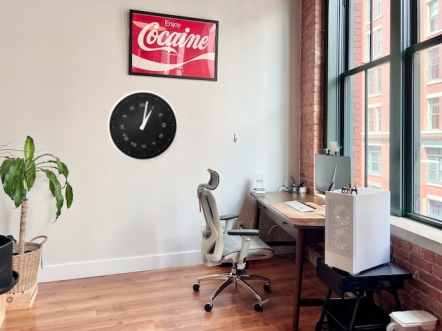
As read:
{"hour": 1, "minute": 2}
